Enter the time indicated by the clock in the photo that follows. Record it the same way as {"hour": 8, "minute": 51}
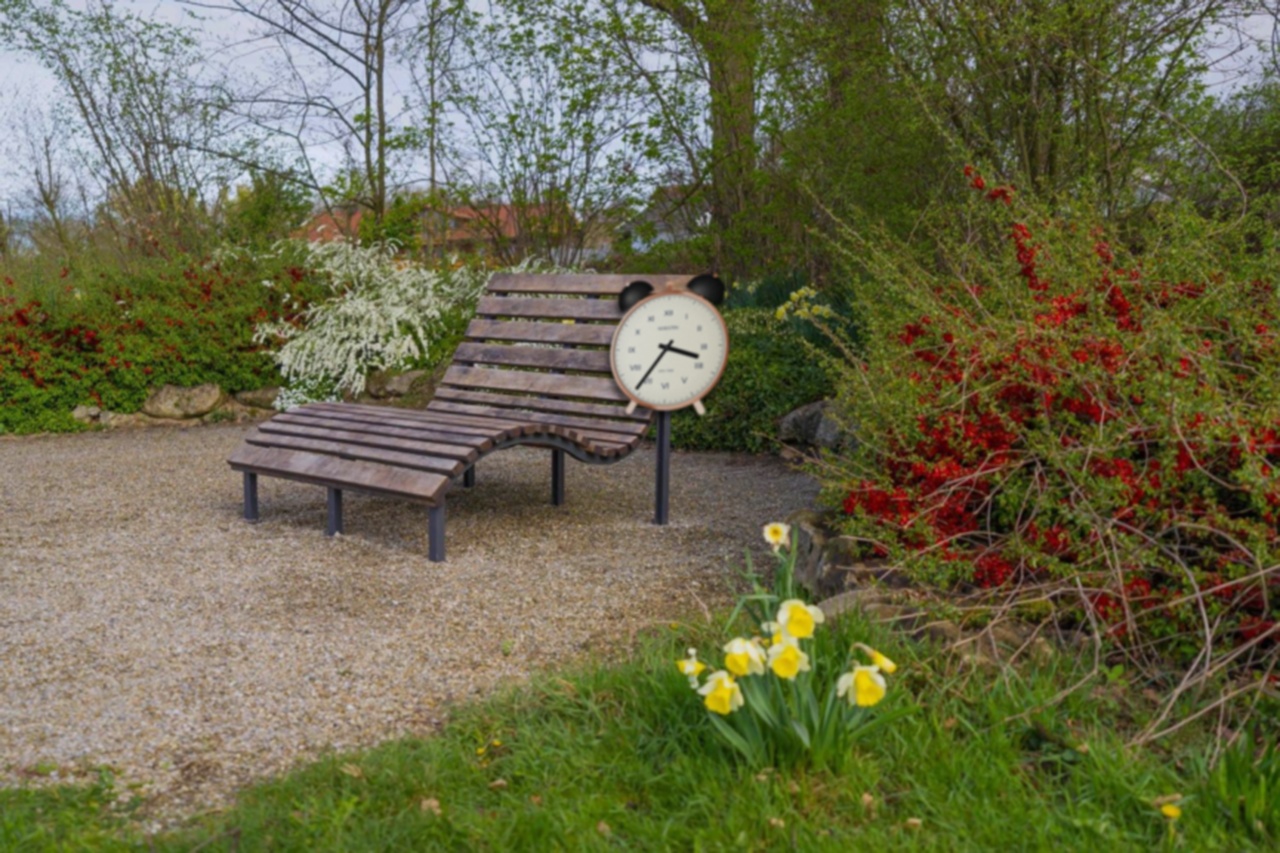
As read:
{"hour": 3, "minute": 36}
